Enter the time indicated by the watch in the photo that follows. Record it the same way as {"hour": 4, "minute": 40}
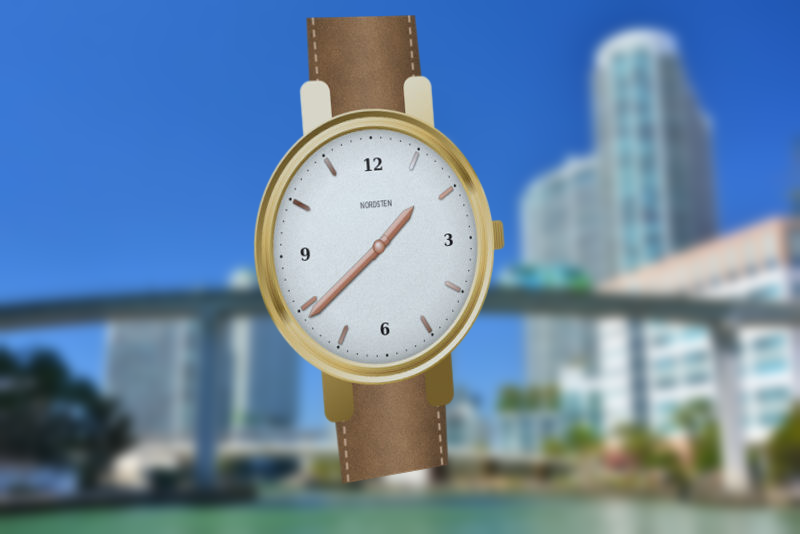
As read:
{"hour": 1, "minute": 39}
